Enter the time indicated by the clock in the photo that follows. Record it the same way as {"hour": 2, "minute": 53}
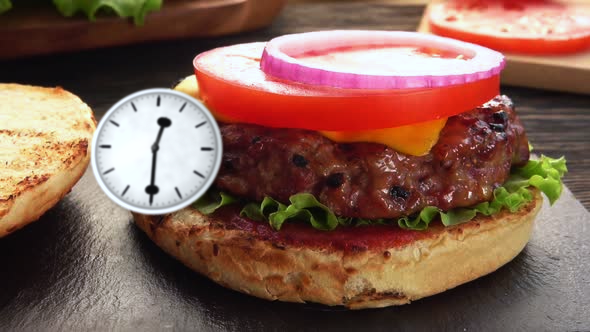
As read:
{"hour": 12, "minute": 30}
